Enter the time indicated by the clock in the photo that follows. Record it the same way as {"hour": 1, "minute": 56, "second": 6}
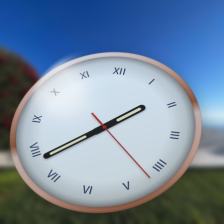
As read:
{"hour": 1, "minute": 38, "second": 22}
